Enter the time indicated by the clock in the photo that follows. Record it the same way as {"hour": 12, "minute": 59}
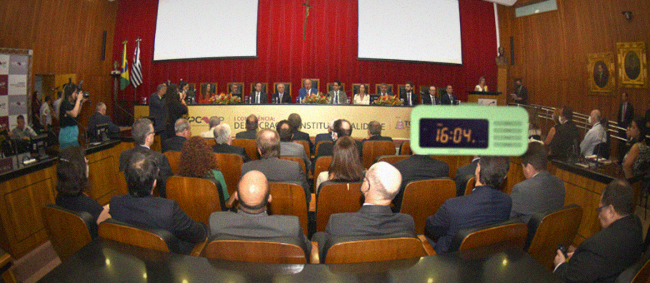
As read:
{"hour": 16, "minute": 4}
